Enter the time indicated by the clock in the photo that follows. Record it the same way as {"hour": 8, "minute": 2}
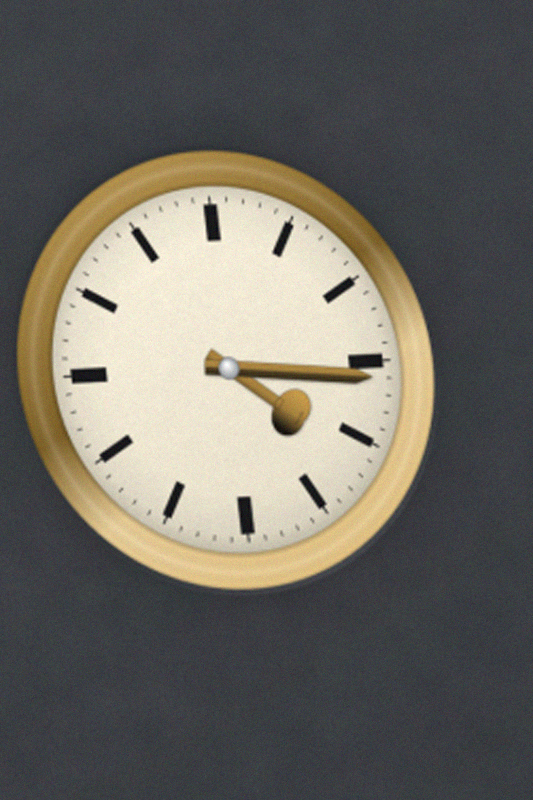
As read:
{"hour": 4, "minute": 16}
